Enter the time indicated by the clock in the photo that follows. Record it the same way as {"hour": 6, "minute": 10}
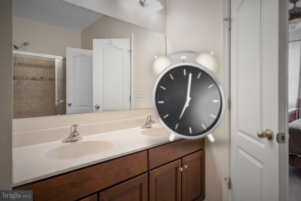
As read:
{"hour": 7, "minute": 2}
